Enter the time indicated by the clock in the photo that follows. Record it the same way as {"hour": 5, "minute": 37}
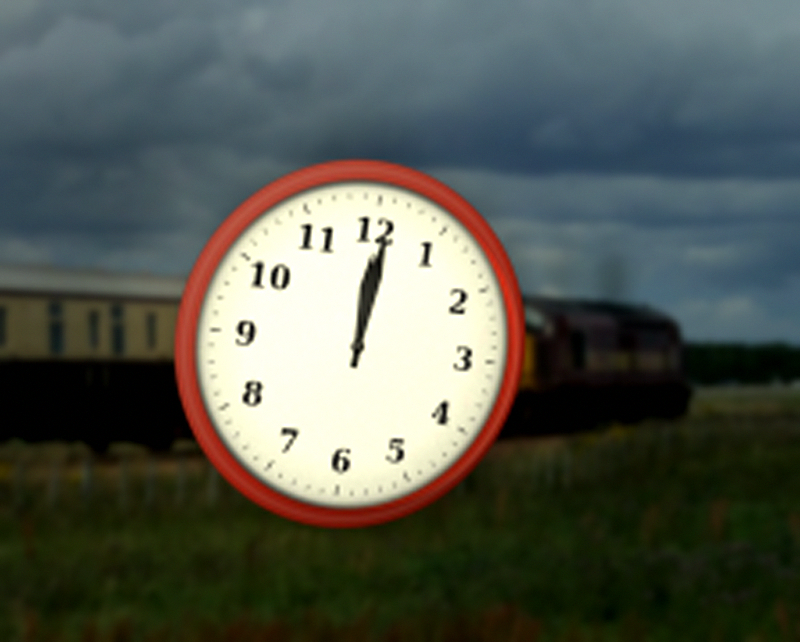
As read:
{"hour": 12, "minute": 1}
